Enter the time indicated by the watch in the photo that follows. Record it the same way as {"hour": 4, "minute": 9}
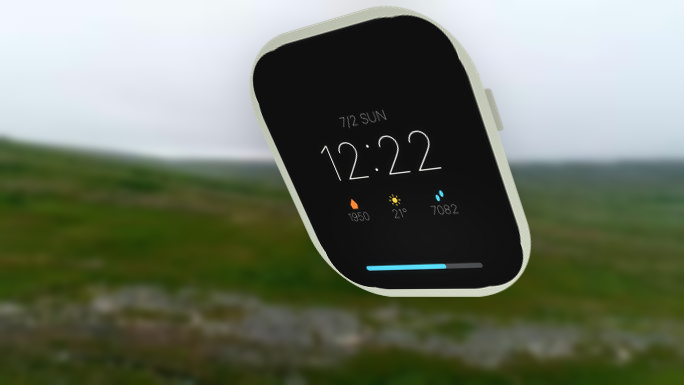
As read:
{"hour": 12, "minute": 22}
